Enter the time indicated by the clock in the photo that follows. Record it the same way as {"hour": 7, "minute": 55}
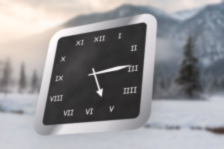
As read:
{"hour": 5, "minute": 14}
